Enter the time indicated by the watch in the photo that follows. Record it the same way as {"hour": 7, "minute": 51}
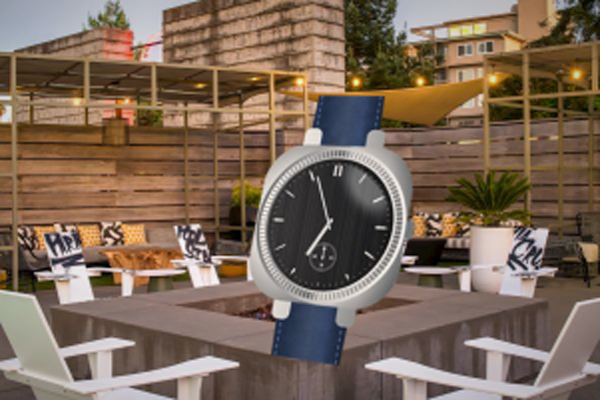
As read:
{"hour": 6, "minute": 56}
